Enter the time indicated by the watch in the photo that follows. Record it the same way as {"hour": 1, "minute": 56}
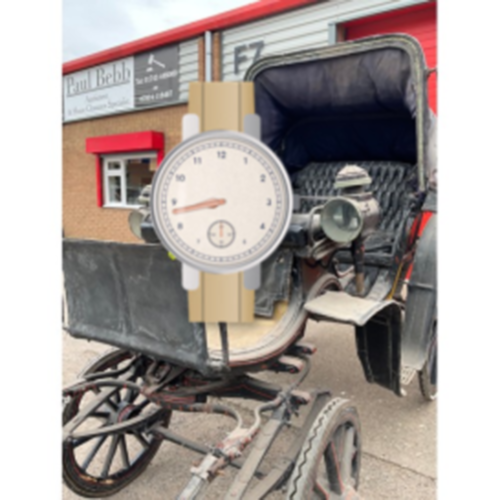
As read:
{"hour": 8, "minute": 43}
